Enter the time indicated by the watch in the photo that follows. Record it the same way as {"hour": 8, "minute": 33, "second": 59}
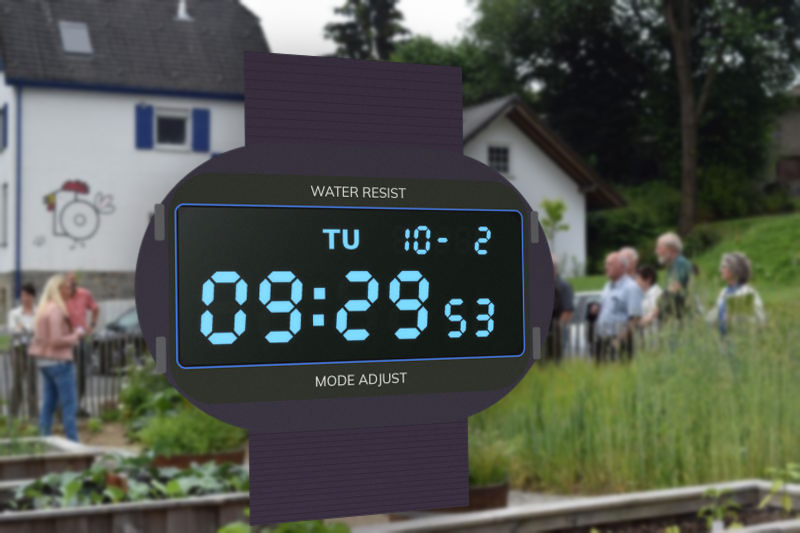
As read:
{"hour": 9, "minute": 29, "second": 53}
